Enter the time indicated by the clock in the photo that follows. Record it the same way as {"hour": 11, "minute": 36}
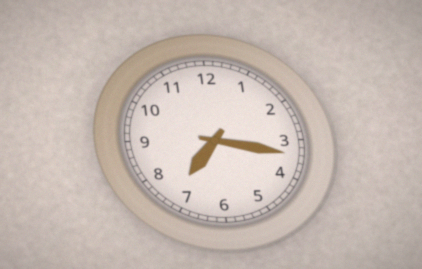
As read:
{"hour": 7, "minute": 17}
